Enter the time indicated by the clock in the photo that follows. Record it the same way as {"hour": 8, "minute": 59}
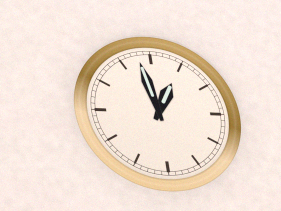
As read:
{"hour": 12, "minute": 58}
